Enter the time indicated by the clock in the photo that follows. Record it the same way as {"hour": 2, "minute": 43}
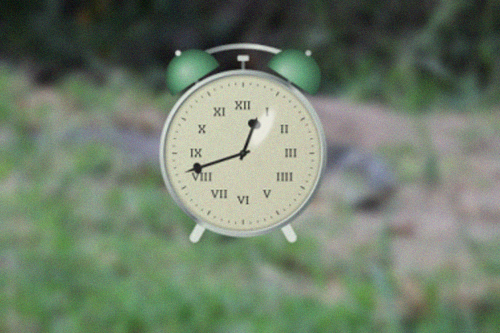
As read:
{"hour": 12, "minute": 42}
